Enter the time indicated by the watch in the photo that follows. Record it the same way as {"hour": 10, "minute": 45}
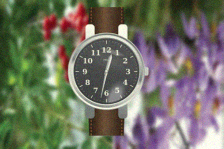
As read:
{"hour": 12, "minute": 32}
